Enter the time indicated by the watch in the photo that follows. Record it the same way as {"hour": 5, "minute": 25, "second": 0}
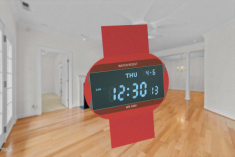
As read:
{"hour": 12, "minute": 30, "second": 13}
